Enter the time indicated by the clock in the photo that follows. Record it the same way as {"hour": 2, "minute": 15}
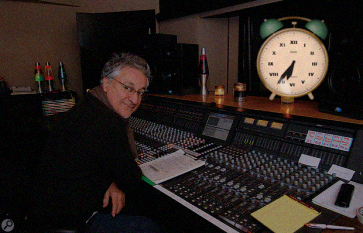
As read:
{"hour": 6, "minute": 36}
